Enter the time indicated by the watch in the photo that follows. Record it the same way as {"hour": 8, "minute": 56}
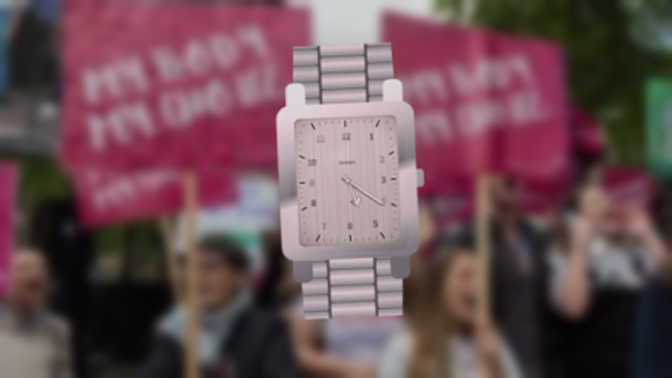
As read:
{"hour": 5, "minute": 21}
